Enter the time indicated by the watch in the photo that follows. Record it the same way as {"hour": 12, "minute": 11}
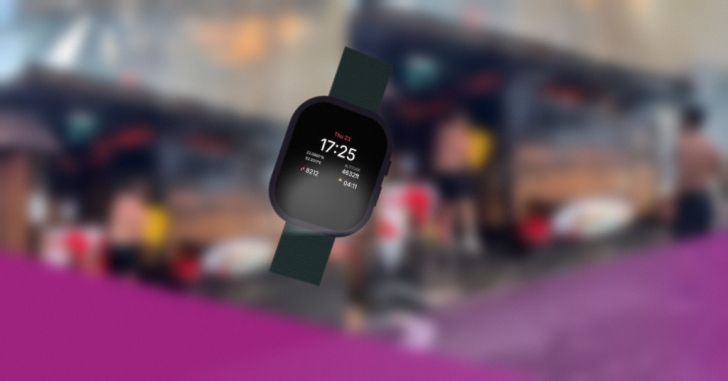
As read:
{"hour": 17, "minute": 25}
